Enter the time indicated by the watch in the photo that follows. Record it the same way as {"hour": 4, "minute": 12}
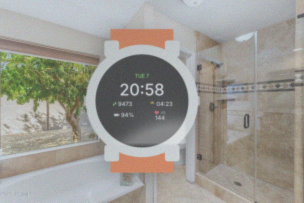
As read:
{"hour": 20, "minute": 58}
